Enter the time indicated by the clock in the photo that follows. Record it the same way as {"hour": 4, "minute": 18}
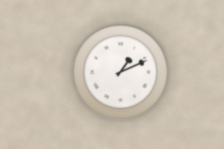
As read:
{"hour": 1, "minute": 11}
